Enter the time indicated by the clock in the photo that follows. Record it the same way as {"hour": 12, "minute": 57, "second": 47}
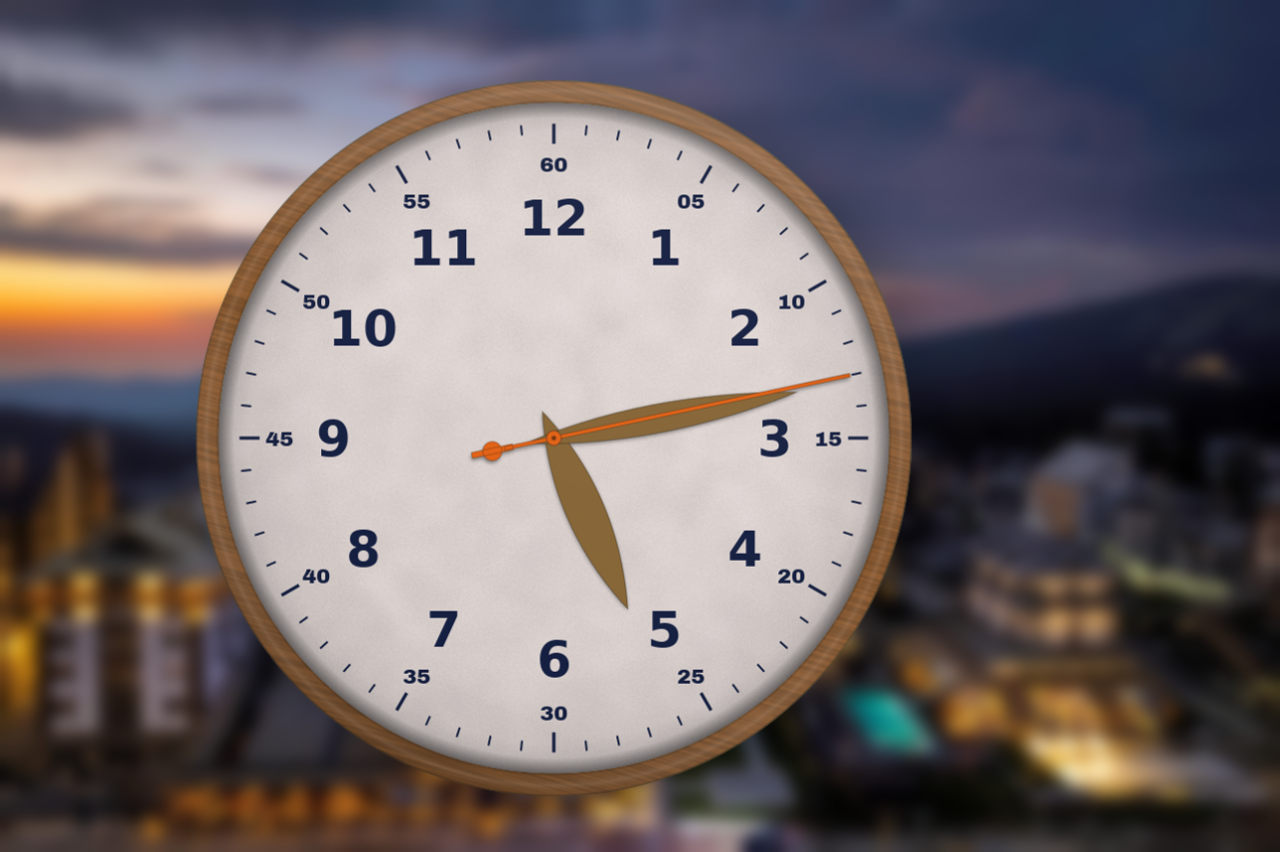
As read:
{"hour": 5, "minute": 13, "second": 13}
